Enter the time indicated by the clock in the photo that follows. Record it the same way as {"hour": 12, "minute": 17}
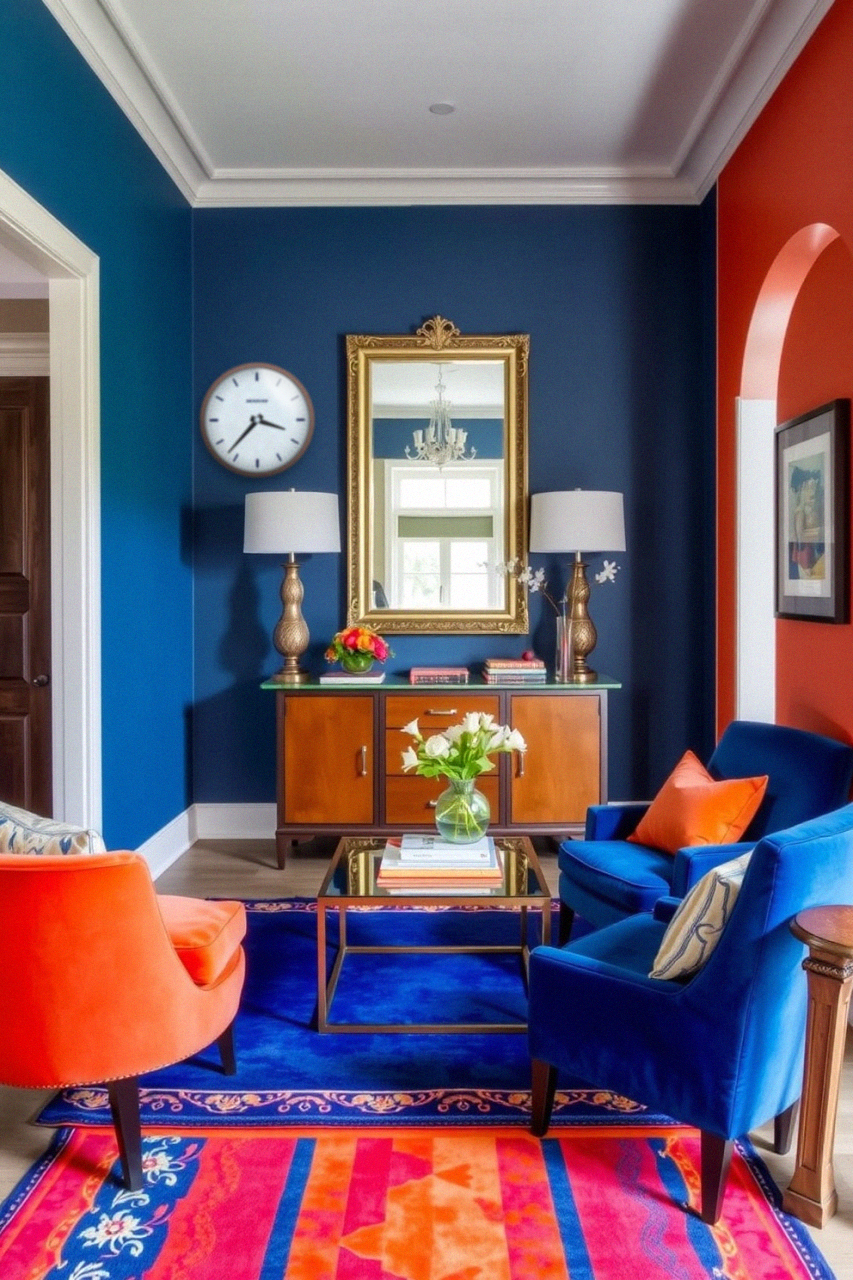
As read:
{"hour": 3, "minute": 37}
